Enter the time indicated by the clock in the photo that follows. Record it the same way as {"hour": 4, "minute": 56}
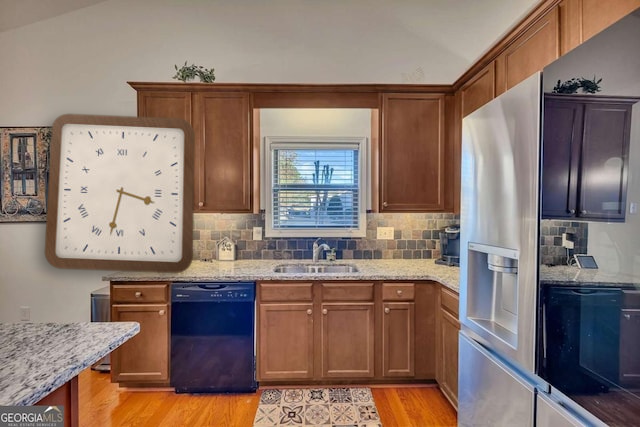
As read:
{"hour": 3, "minute": 32}
